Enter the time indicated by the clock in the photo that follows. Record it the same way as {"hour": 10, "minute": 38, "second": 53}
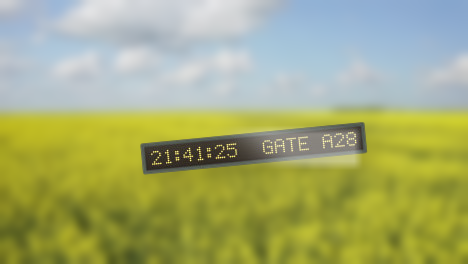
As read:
{"hour": 21, "minute": 41, "second": 25}
